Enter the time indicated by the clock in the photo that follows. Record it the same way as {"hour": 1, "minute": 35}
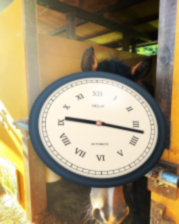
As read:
{"hour": 9, "minute": 17}
